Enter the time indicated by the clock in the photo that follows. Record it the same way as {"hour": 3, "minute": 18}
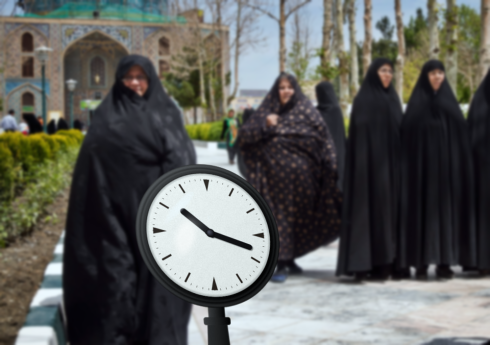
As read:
{"hour": 10, "minute": 18}
